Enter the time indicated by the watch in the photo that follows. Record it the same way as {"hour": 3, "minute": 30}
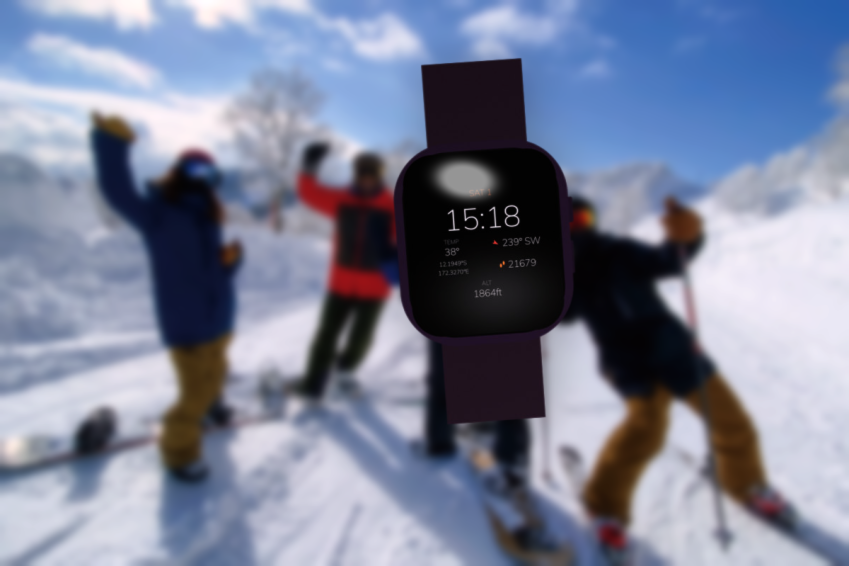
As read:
{"hour": 15, "minute": 18}
